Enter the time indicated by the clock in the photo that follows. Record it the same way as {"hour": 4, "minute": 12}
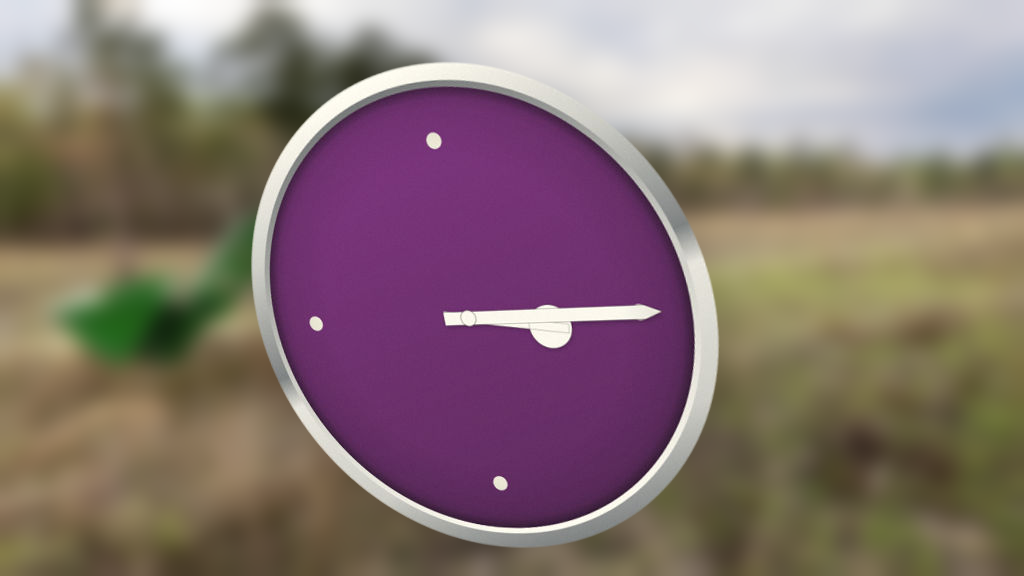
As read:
{"hour": 3, "minute": 15}
